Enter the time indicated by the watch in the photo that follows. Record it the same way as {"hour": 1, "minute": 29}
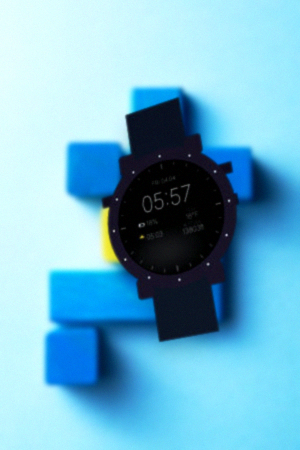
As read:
{"hour": 5, "minute": 57}
